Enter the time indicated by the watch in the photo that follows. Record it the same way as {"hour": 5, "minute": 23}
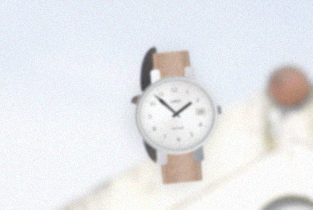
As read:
{"hour": 1, "minute": 53}
